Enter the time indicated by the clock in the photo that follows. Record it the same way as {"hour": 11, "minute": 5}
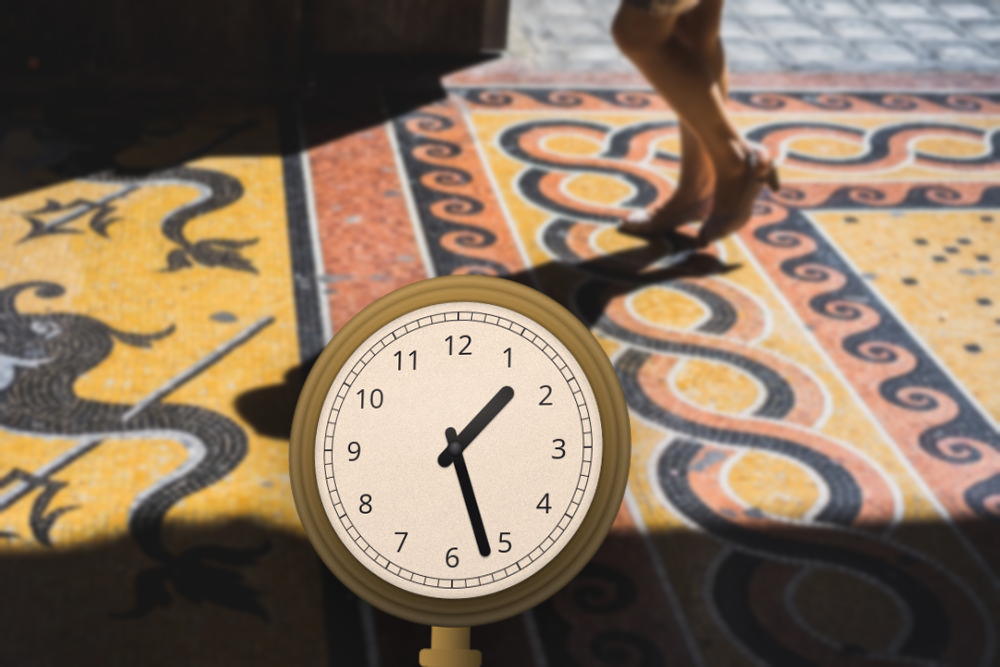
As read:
{"hour": 1, "minute": 27}
